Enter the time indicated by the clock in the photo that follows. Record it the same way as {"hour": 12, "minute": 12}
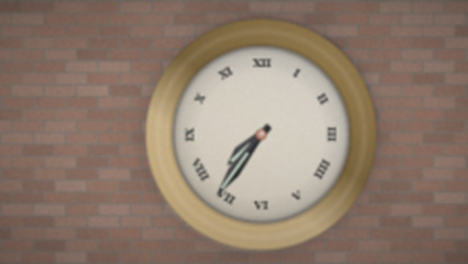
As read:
{"hour": 7, "minute": 36}
